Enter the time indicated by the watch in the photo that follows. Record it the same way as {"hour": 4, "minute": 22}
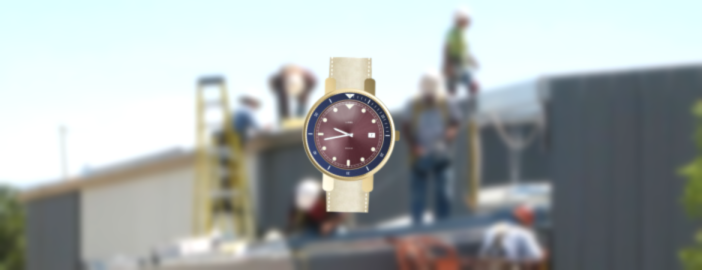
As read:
{"hour": 9, "minute": 43}
